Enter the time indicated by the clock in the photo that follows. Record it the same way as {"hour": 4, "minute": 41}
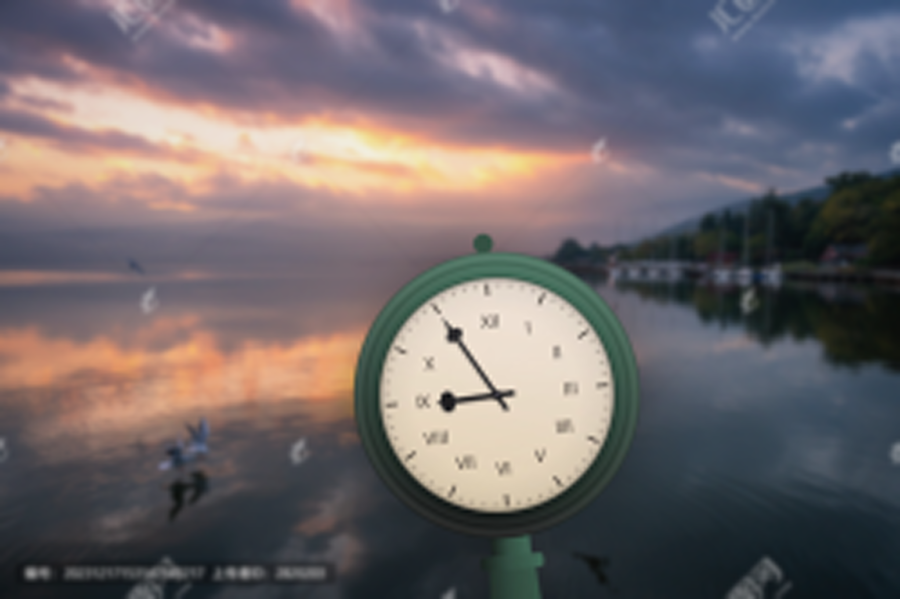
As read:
{"hour": 8, "minute": 55}
